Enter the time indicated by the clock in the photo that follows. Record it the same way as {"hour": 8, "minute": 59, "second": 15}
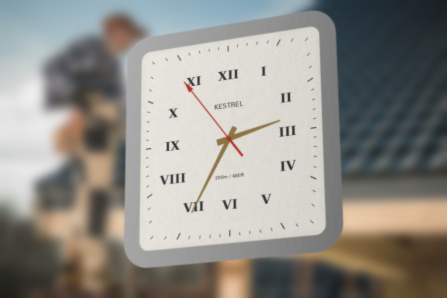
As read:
{"hour": 2, "minute": 34, "second": 54}
